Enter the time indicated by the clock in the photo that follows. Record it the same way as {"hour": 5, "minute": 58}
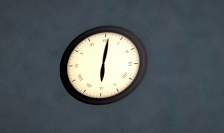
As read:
{"hour": 6, "minute": 1}
